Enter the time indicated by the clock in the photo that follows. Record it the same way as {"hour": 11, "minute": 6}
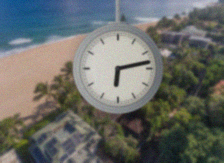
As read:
{"hour": 6, "minute": 13}
